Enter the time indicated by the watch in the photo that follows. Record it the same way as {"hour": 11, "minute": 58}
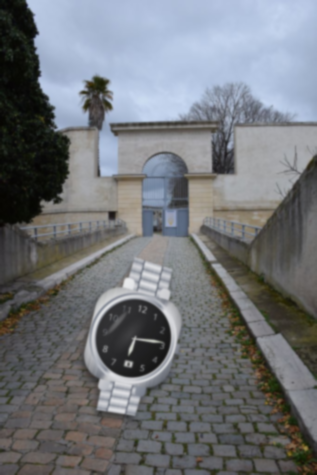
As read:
{"hour": 6, "minute": 14}
